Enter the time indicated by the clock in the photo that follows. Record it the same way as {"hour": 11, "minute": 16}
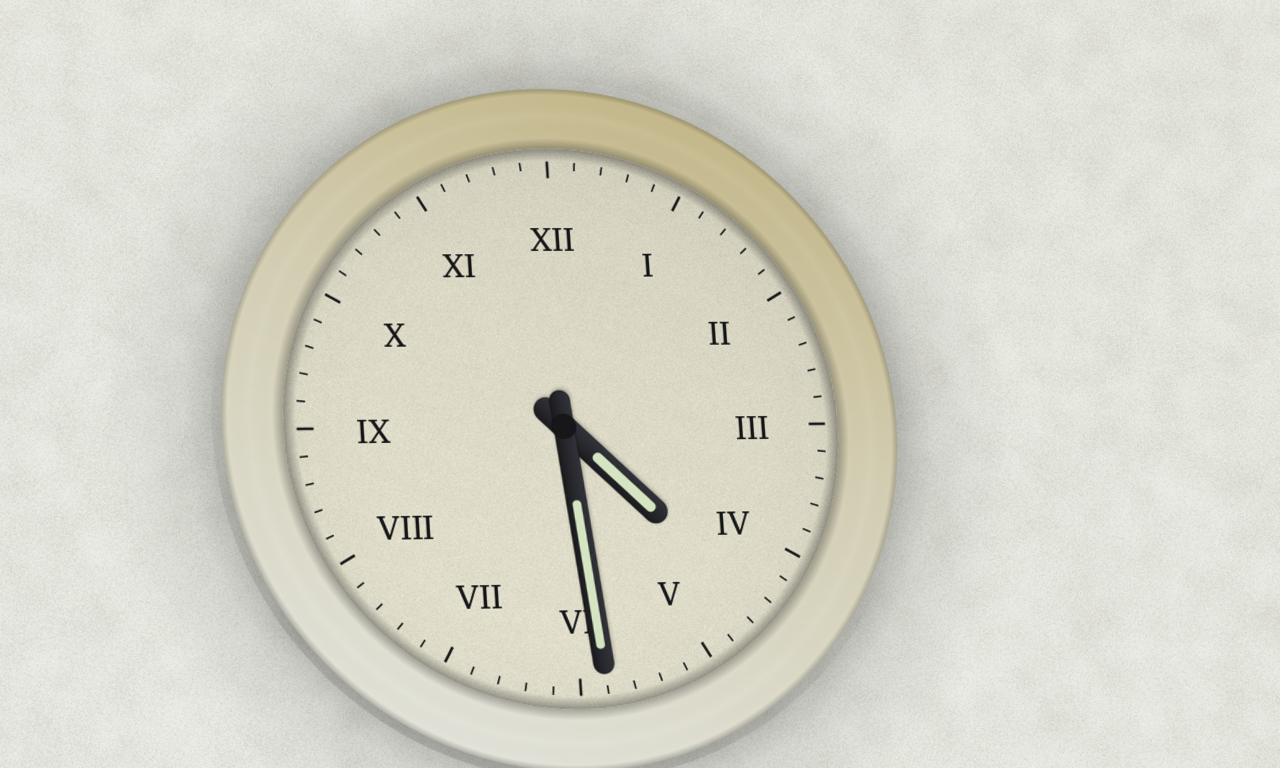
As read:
{"hour": 4, "minute": 29}
